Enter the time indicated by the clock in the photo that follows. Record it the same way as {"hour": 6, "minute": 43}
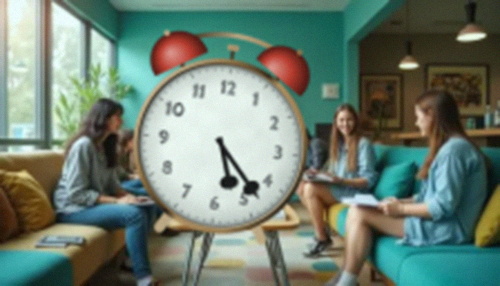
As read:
{"hour": 5, "minute": 23}
